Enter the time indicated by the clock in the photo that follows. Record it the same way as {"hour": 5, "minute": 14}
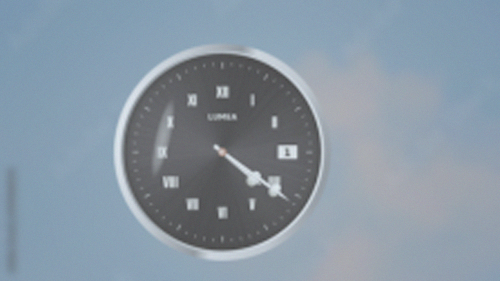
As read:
{"hour": 4, "minute": 21}
